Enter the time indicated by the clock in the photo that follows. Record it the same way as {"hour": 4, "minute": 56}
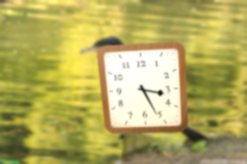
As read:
{"hour": 3, "minute": 26}
